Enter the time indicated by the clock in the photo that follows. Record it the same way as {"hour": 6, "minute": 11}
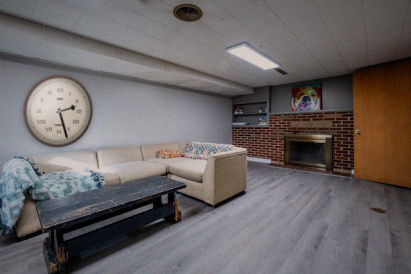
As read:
{"hour": 2, "minute": 27}
